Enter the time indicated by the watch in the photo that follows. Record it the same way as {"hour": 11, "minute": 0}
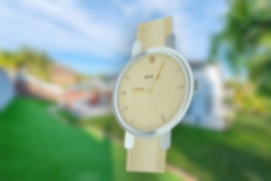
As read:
{"hour": 9, "minute": 4}
